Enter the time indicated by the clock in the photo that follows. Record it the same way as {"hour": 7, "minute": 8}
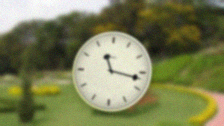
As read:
{"hour": 11, "minute": 17}
